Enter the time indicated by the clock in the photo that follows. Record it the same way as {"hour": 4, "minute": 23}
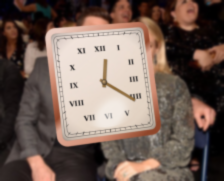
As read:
{"hour": 12, "minute": 21}
